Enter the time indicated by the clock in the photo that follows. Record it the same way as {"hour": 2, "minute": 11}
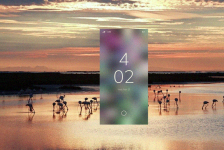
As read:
{"hour": 4, "minute": 2}
